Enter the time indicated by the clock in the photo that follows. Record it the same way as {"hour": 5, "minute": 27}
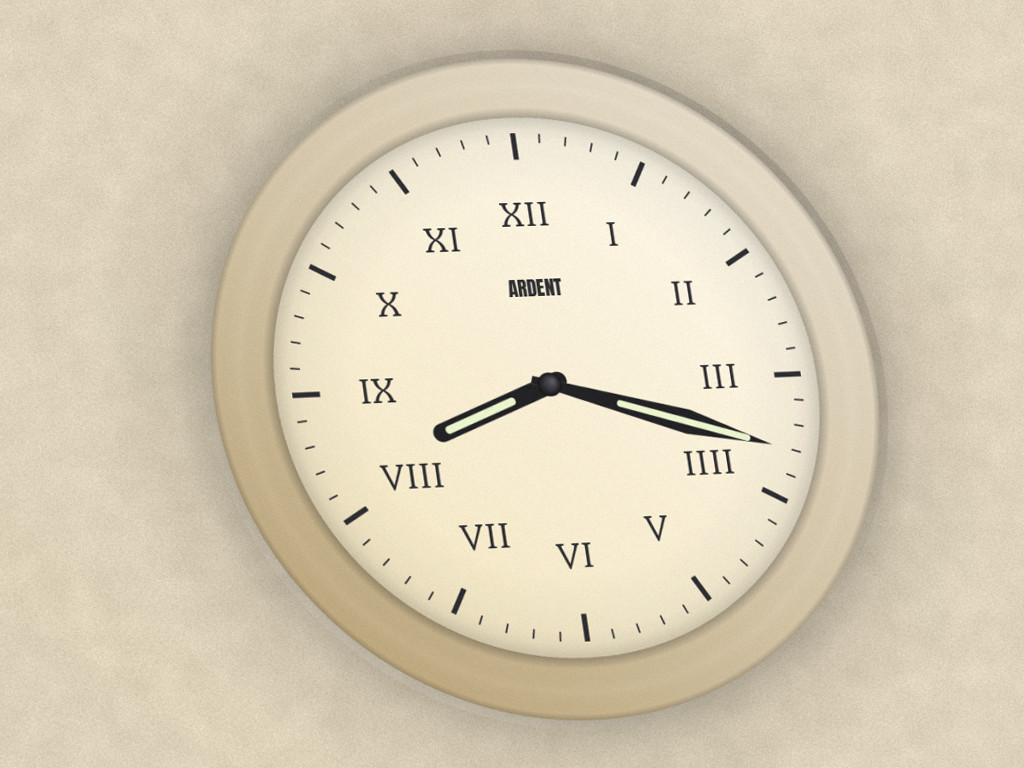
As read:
{"hour": 8, "minute": 18}
